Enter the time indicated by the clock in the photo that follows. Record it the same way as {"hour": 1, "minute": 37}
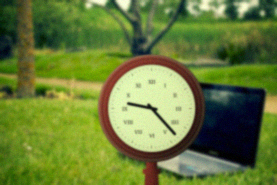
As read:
{"hour": 9, "minute": 23}
